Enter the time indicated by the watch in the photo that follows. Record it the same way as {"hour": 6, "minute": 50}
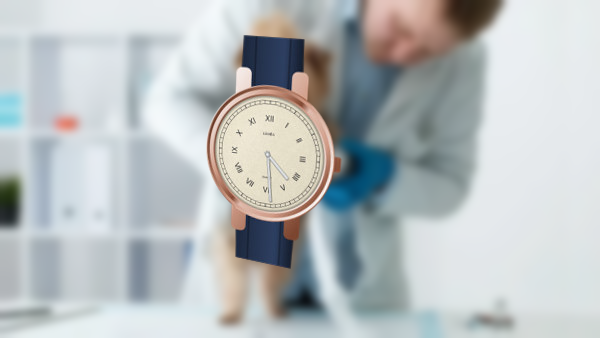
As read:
{"hour": 4, "minute": 29}
